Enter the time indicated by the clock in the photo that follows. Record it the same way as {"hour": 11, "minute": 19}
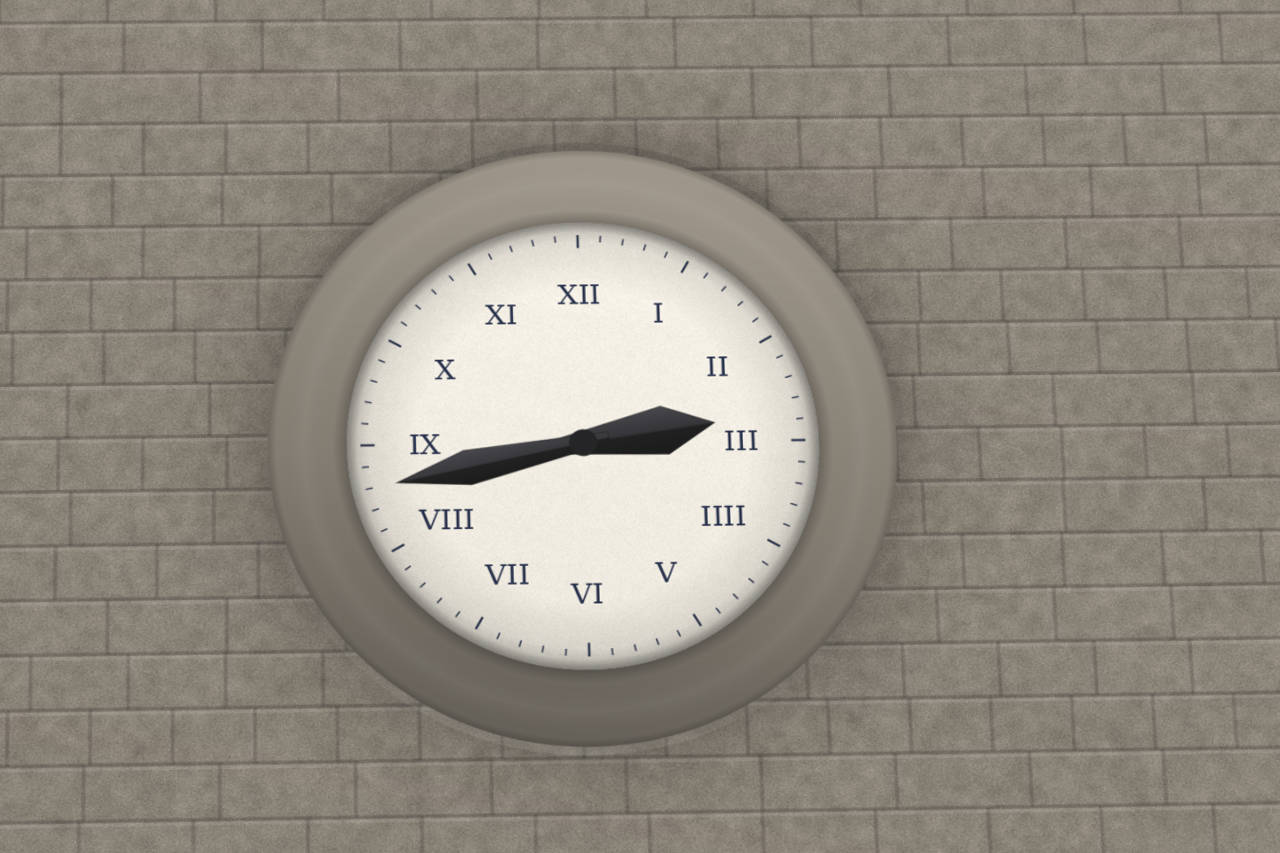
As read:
{"hour": 2, "minute": 43}
